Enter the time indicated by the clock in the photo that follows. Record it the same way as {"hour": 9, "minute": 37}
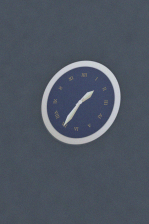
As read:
{"hour": 1, "minute": 35}
